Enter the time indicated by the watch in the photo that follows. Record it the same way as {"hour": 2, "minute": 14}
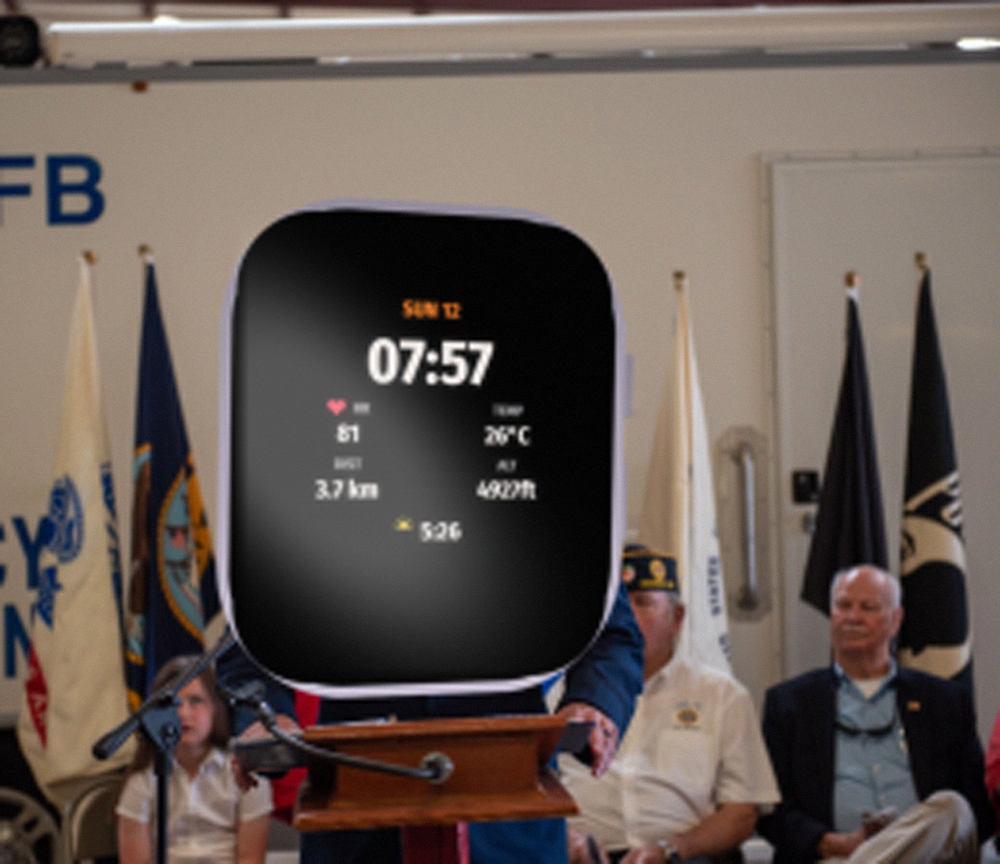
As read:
{"hour": 7, "minute": 57}
